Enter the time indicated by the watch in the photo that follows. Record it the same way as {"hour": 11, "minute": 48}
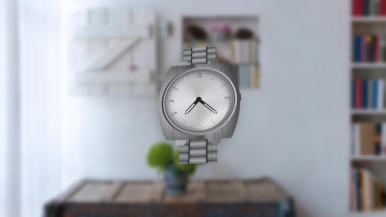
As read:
{"hour": 7, "minute": 22}
